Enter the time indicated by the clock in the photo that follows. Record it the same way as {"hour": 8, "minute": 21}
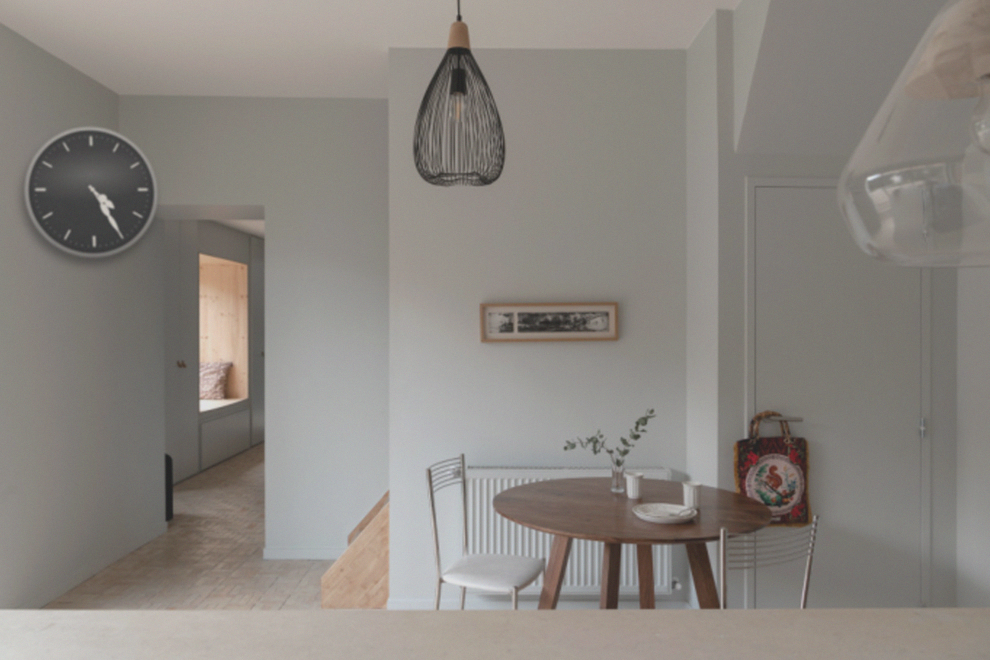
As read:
{"hour": 4, "minute": 25}
